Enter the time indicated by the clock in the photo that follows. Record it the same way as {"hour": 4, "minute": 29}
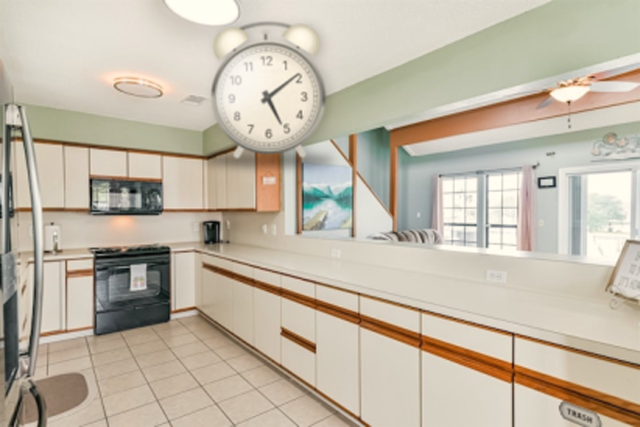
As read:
{"hour": 5, "minute": 9}
